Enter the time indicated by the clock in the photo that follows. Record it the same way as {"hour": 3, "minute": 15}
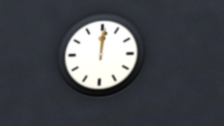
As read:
{"hour": 12, "minute": 1}
